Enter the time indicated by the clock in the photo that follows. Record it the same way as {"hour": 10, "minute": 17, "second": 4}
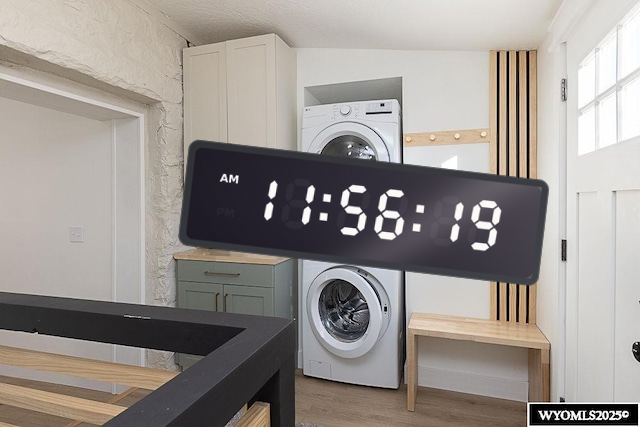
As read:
{"hour": 11, "minute": 56, "second": 19}
